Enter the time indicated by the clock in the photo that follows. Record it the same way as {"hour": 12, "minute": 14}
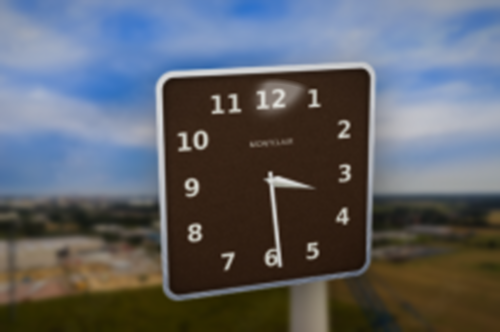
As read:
{"hour": 3, "minute": 29}
